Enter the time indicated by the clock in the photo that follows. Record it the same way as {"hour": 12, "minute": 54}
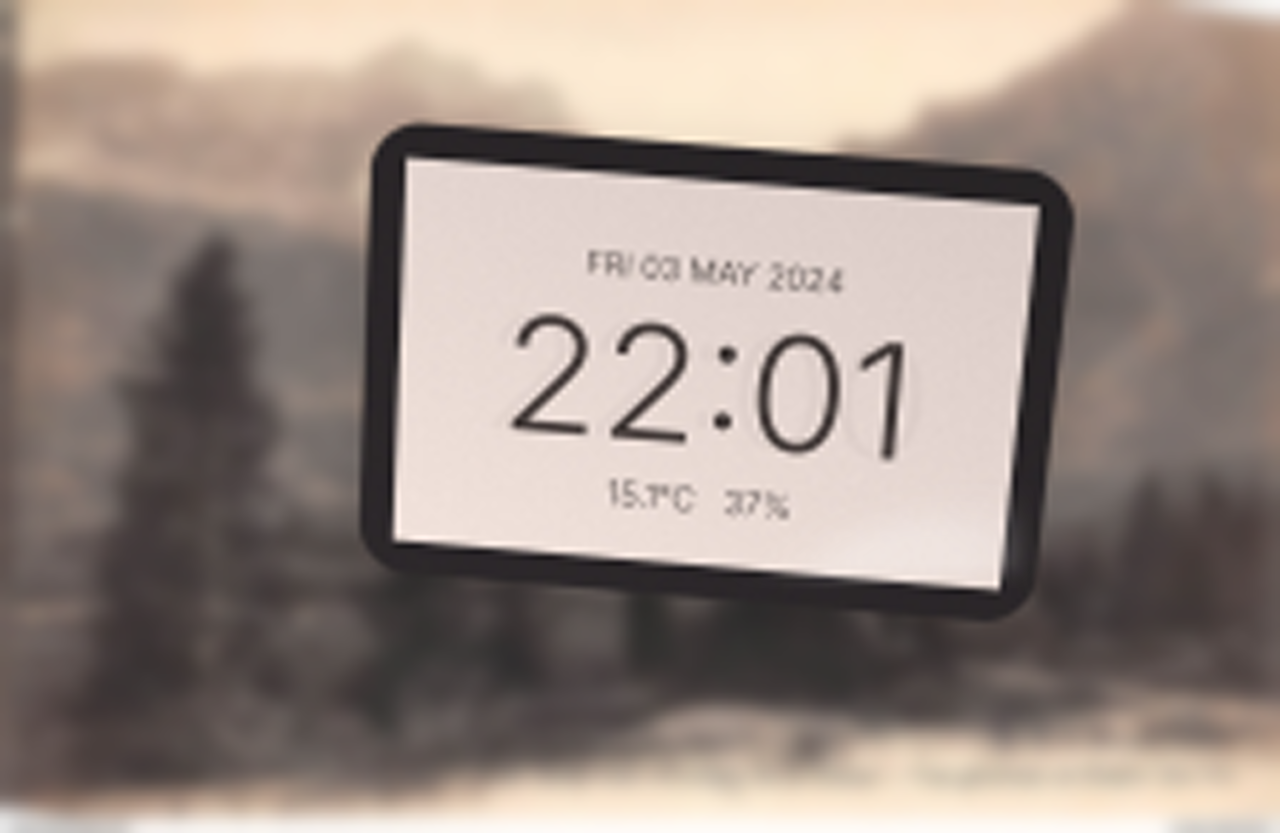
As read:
{"hour": 22, "minute": 1}
